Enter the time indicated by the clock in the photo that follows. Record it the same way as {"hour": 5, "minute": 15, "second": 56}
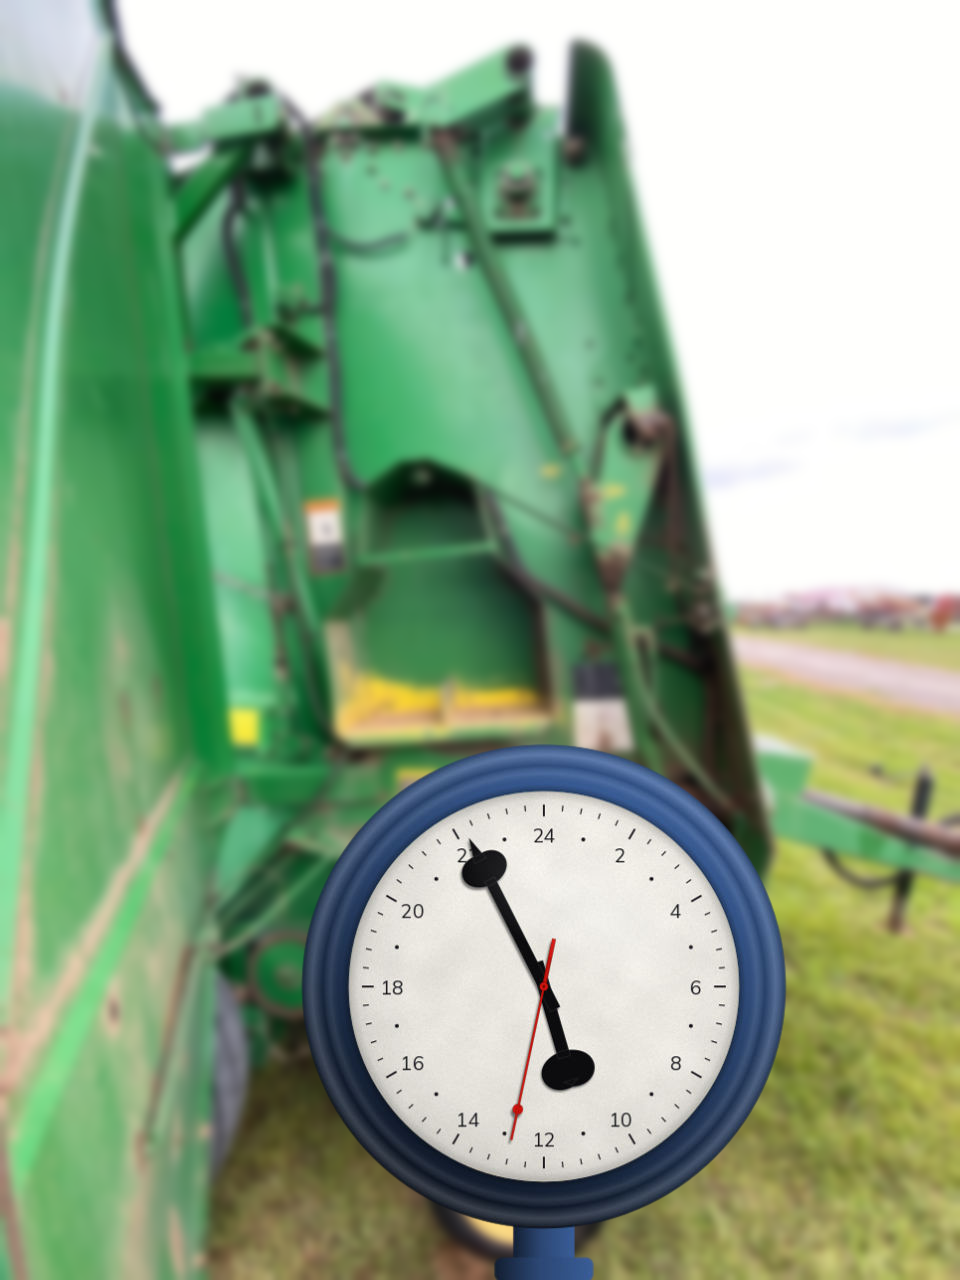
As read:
{"hour": 10, "minute": 55, "second": 32}
